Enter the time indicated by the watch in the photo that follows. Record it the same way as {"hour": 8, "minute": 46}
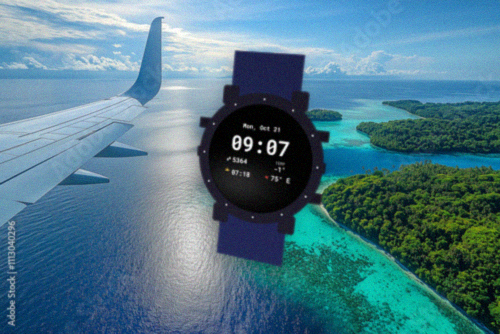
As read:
{"hour": 9, "minute": 7}
